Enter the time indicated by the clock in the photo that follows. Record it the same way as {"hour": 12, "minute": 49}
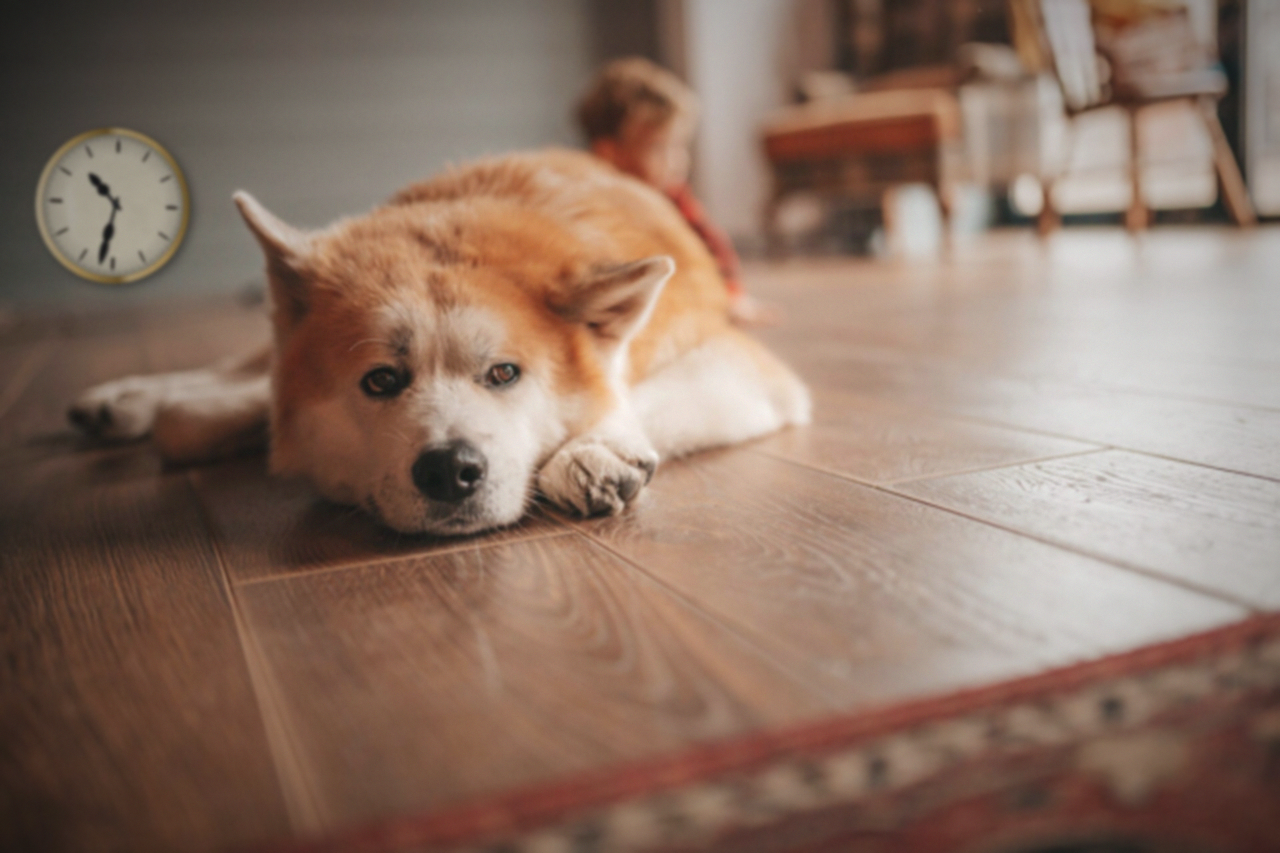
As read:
{"hour": 10, "minute": 32}
